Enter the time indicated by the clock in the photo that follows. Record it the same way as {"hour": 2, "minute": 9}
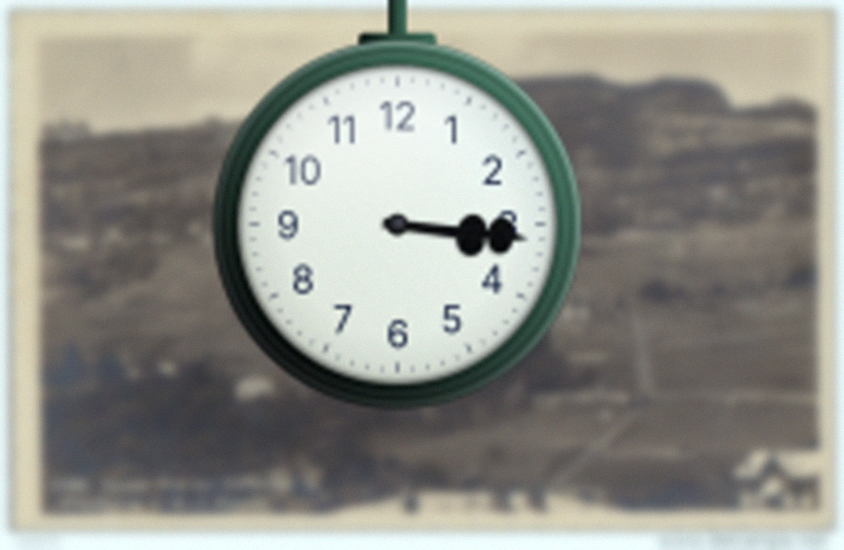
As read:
{"hour": 3, "minute": 16}
